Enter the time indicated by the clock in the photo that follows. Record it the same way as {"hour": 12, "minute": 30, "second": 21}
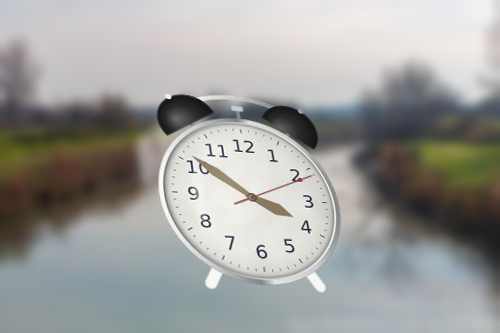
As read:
{"hour": 3, "minute": 51, "second": 11}
